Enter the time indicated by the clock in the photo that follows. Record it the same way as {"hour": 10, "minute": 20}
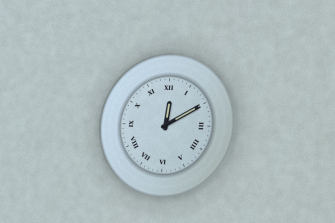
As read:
{"hour": 12, "minute": 10}
